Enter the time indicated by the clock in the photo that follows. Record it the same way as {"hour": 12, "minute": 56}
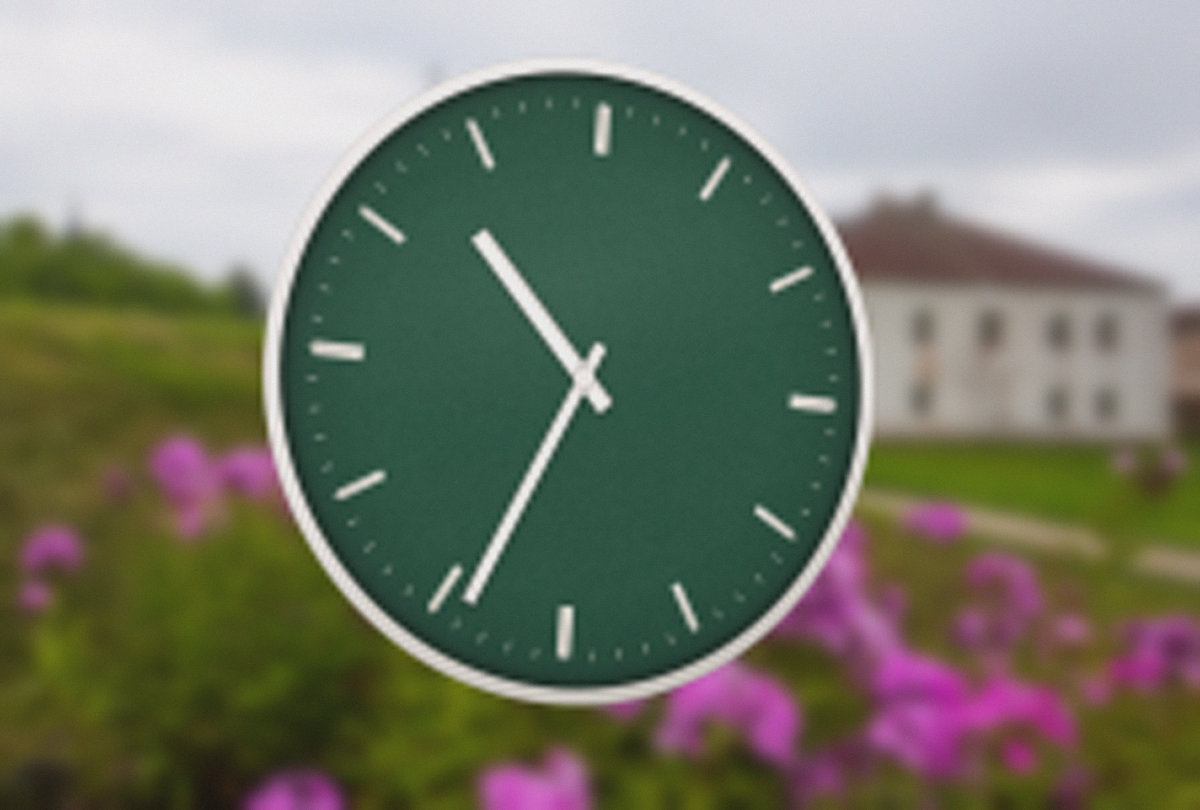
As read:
{"hour": 10, "minute": 34}
